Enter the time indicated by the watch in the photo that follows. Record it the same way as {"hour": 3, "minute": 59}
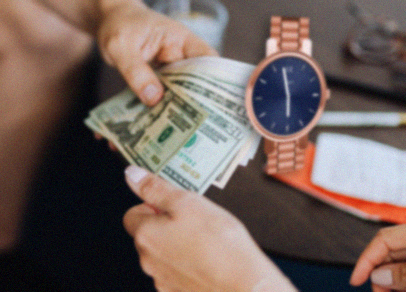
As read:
{"hour": 5, "minute": 58}
